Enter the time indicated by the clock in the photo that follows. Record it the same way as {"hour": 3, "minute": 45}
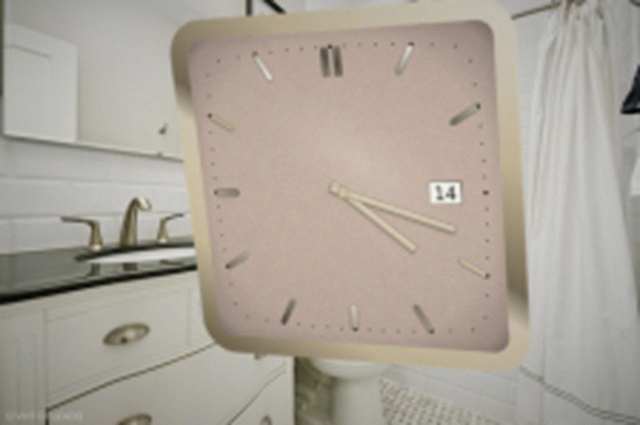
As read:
{"hour": 4, "minute": 18}
